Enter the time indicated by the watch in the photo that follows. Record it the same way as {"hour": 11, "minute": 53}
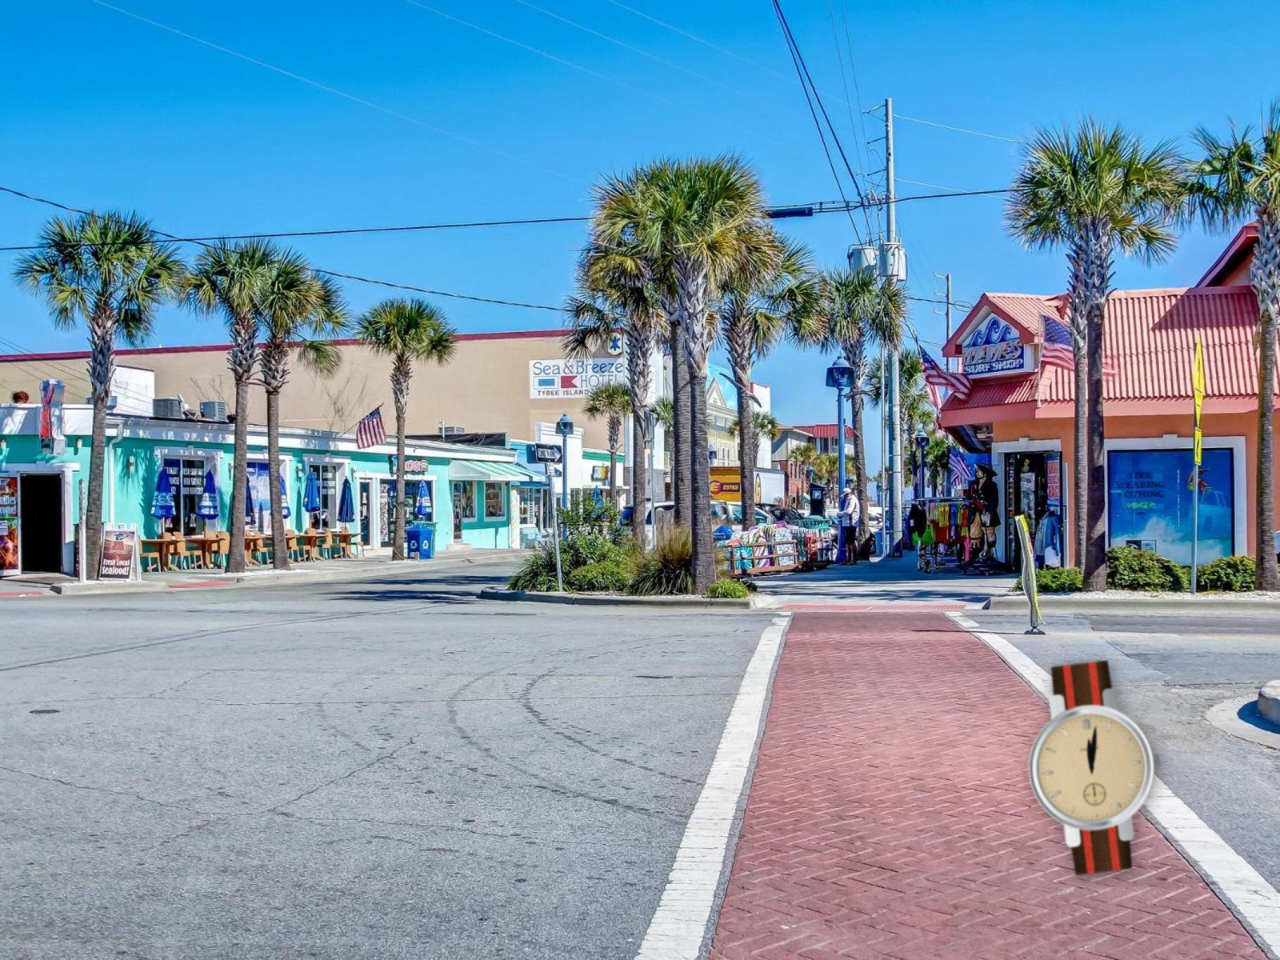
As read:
{"hour": 12, "minute": 2}
